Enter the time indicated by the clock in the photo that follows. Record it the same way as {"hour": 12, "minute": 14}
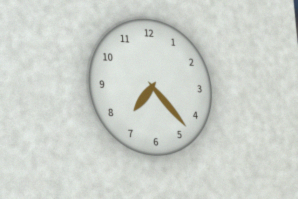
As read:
{"hour": 7, "minute": 23}
